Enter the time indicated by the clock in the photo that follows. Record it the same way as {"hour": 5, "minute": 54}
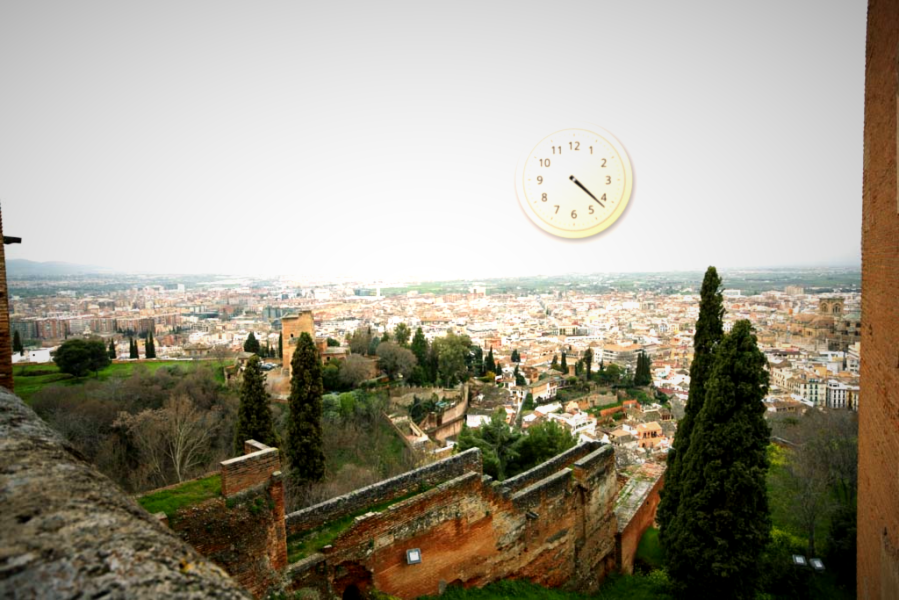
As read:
{"hour": 4, "minute": 22}
